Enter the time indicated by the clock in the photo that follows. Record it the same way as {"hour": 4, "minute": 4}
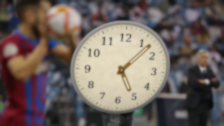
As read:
{"hour": 5, "minute": 7}
